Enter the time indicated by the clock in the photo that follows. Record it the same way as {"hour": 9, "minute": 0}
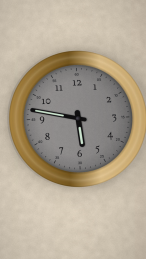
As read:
{"hour": 5, "minute": 47}
